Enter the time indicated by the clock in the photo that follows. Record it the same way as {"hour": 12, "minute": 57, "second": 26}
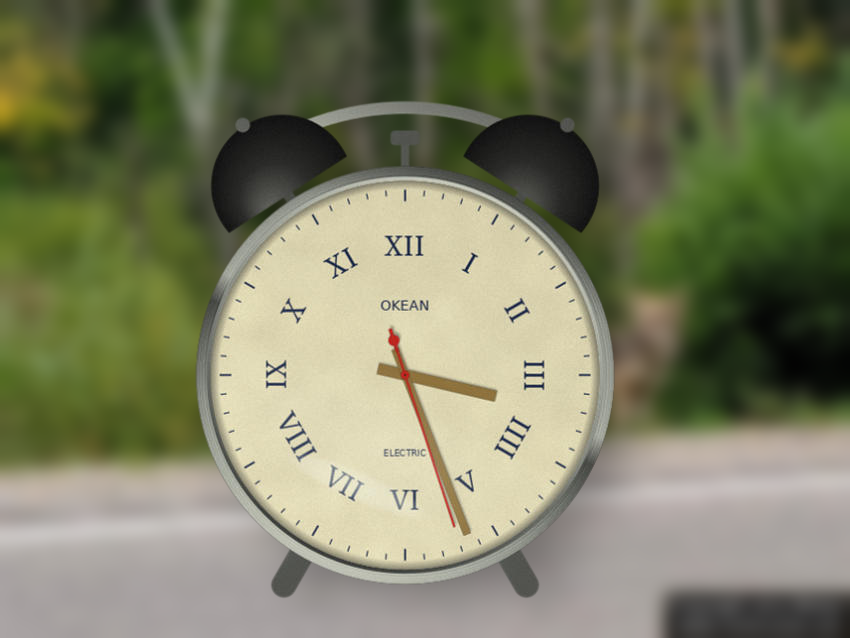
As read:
{"hour": 3, "minute": 26, "second": 27}
